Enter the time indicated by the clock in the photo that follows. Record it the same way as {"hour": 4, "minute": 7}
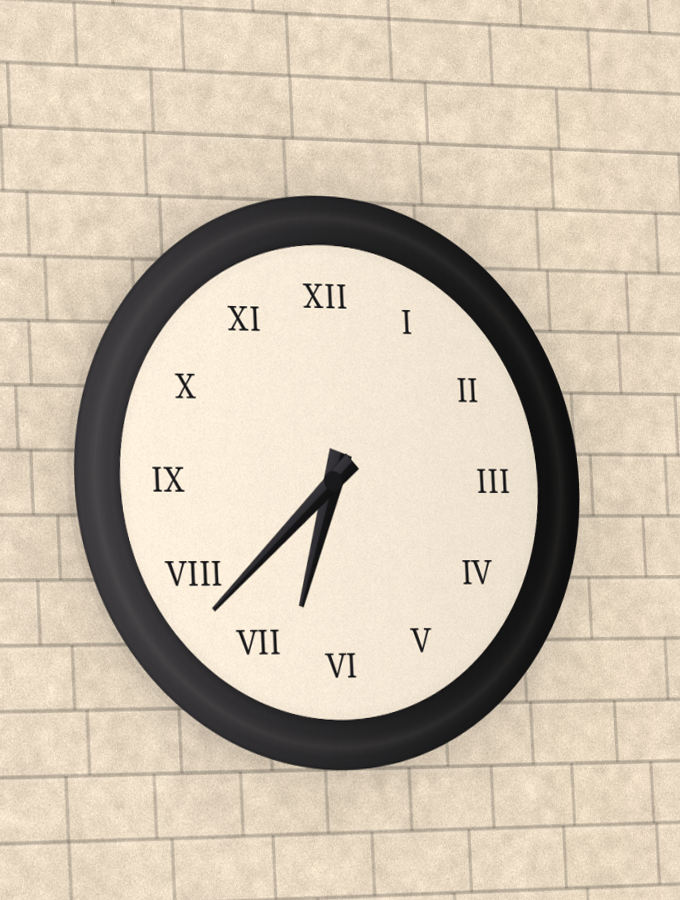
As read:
{"hour": 6, "minute": 38}
